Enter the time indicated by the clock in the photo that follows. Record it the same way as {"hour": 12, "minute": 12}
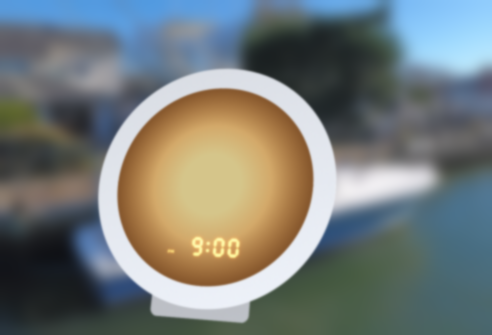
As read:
{"hour": 9, "minute": 0}
